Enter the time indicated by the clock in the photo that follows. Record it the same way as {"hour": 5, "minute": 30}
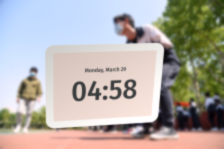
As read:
{"hour": 4, "minute": 58}
